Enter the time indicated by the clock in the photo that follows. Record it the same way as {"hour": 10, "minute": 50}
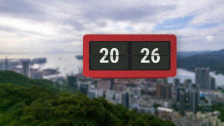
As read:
{"hour": 20, "minute": 26}
